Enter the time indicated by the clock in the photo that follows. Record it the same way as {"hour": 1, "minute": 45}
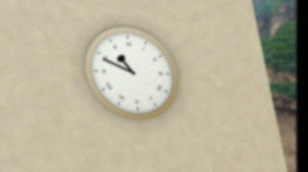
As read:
{"hour": 10, "minute": 49}
